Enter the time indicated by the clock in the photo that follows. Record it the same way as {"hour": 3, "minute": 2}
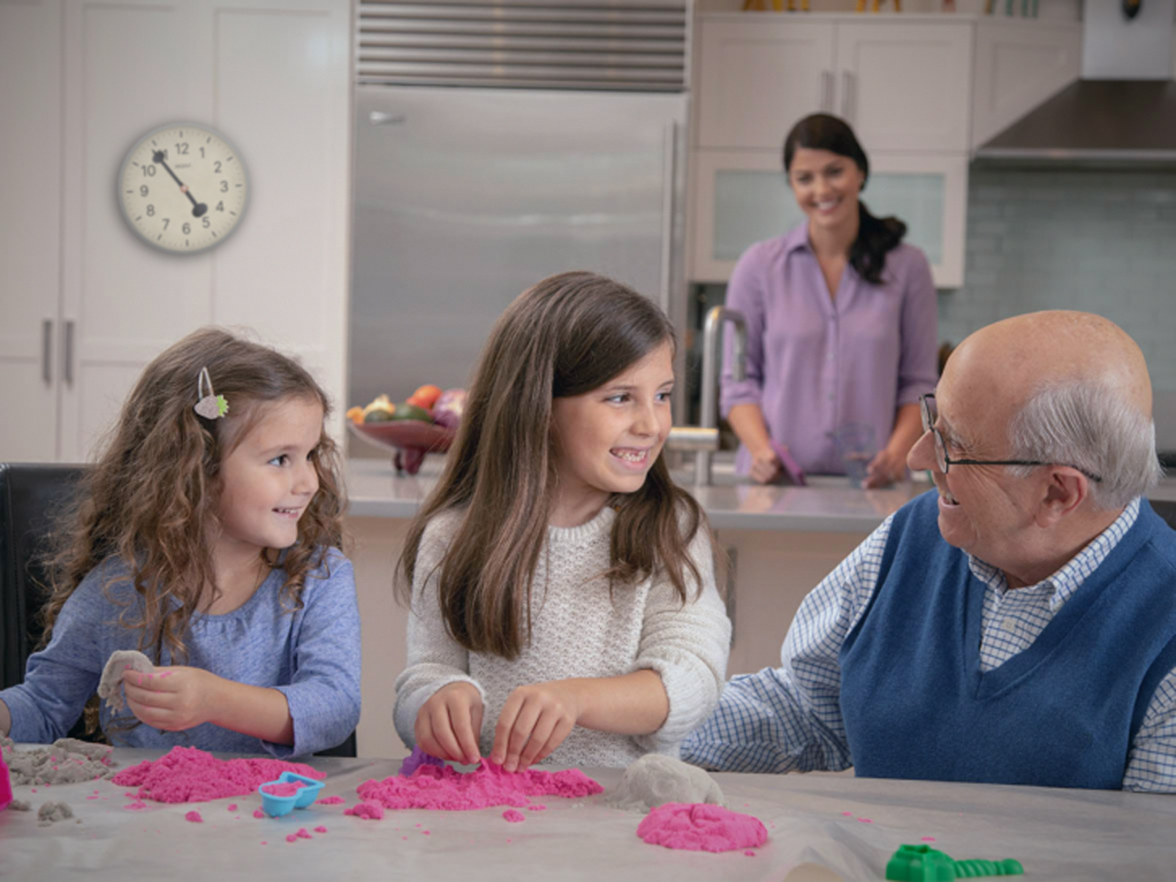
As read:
{"hour": 4, "minute": 54}
